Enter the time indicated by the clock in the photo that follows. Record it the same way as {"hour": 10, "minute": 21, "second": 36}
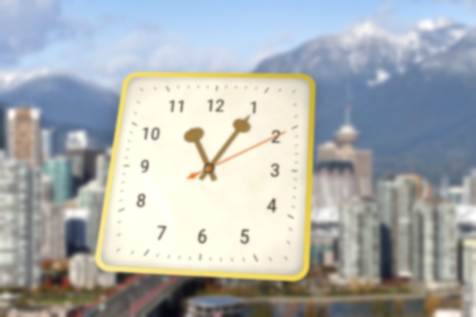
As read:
{"hour": 11, "minute": 5, "second": 10}
